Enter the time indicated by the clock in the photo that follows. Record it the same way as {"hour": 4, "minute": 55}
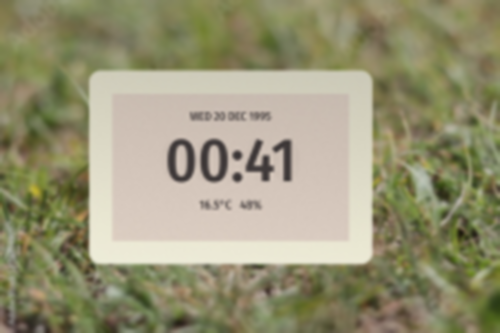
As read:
{"hour": 0, "minute": 41}
